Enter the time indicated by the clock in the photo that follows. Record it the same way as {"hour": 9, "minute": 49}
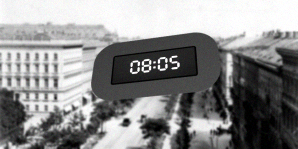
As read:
{"hour": 8, "minute": 5}
